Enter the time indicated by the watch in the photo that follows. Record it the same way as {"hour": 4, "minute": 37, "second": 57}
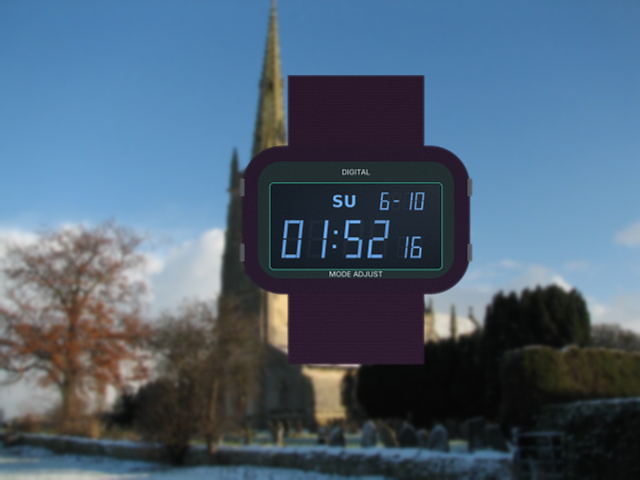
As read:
{"hour": 1, "minute": 52, "second": 16}
